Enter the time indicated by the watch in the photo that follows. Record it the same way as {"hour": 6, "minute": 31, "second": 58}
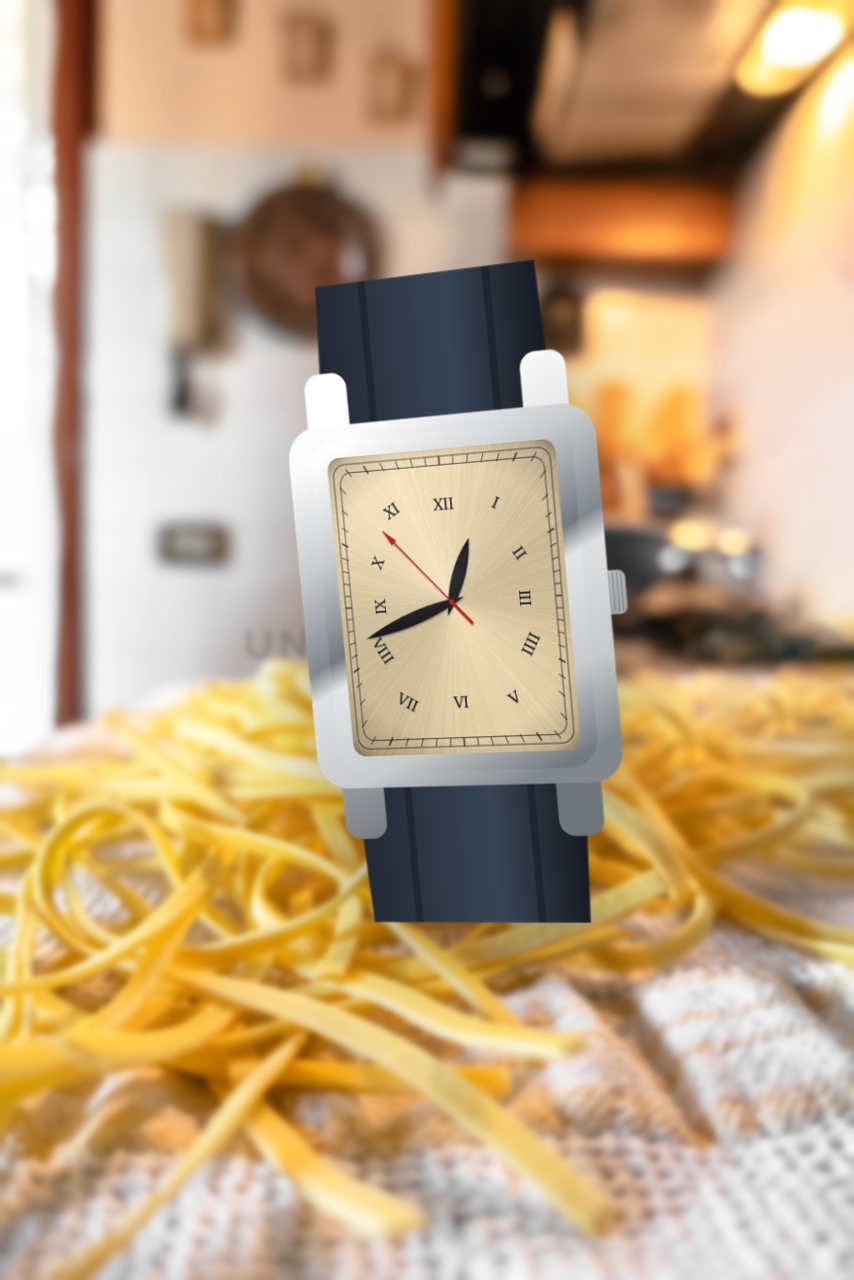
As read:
{"hour": 12, "minute": 41, "second": 53}
